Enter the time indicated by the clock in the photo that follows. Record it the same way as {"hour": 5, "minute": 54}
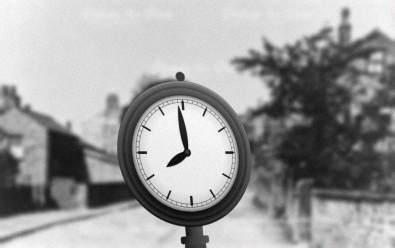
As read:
{"hour": 7, "minute": 59}
